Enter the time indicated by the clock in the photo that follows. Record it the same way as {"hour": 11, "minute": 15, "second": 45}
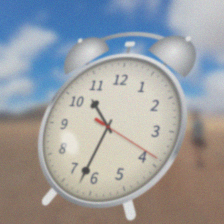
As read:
{"hour": 10, "minute": 32, "second": 19}
